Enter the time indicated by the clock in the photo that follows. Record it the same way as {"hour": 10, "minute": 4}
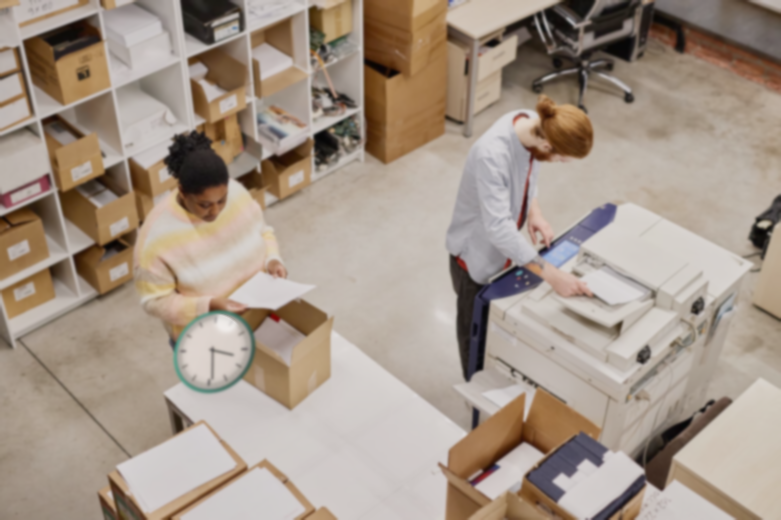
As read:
{"hour": 3, "minute": 29}
